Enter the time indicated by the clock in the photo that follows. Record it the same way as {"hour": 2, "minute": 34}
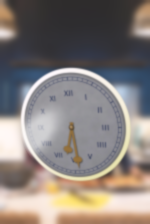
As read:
{"hour": 6, "minute": 29}
